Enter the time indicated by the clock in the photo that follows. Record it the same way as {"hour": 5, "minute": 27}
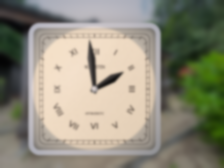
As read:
{"hour": 1, "minute": 59}
